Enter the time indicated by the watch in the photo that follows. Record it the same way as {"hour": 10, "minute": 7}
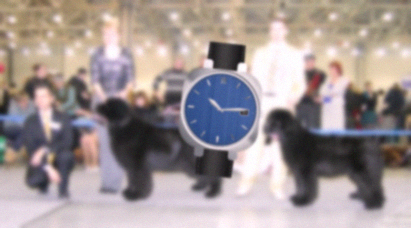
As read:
{"hour": 10, "minute": 14}
